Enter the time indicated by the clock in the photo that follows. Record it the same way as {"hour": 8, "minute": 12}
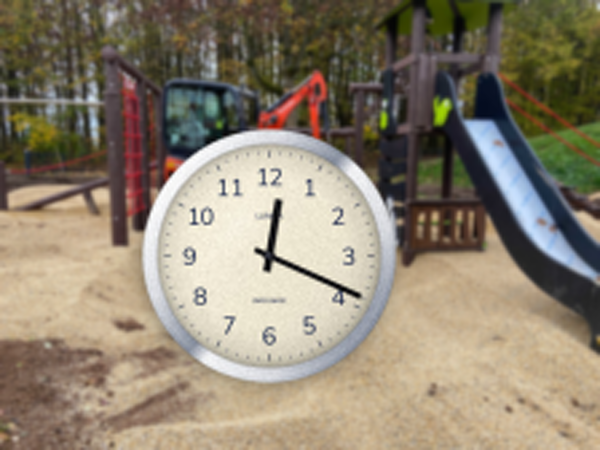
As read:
{"hour": 12, "minute": 19}
